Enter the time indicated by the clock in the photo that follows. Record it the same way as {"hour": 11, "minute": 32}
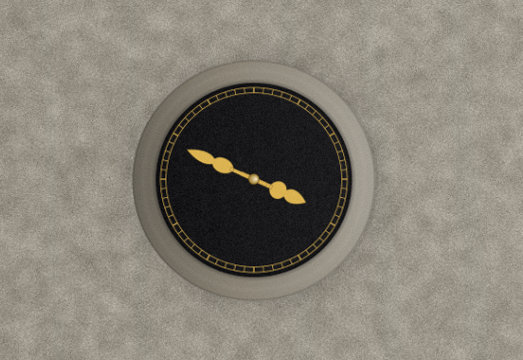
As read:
{"hour": 3, "minute": 49}
